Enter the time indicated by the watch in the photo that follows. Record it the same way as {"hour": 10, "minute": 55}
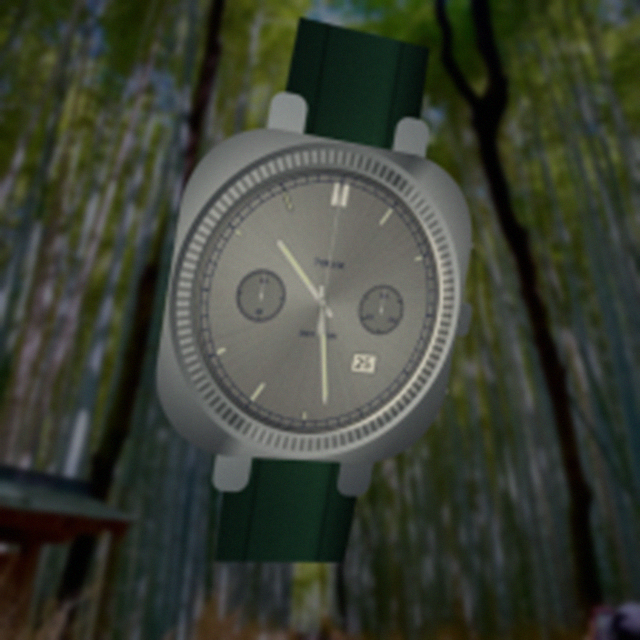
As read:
{"hour": 10, "minute": 28}
